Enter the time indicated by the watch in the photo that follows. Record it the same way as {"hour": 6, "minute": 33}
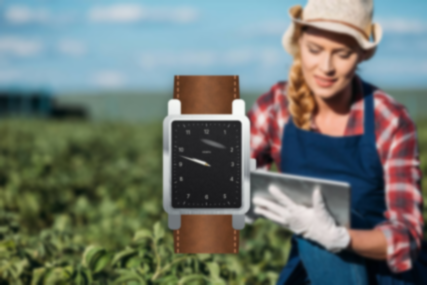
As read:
{"hour": 9, "minute": 48}
